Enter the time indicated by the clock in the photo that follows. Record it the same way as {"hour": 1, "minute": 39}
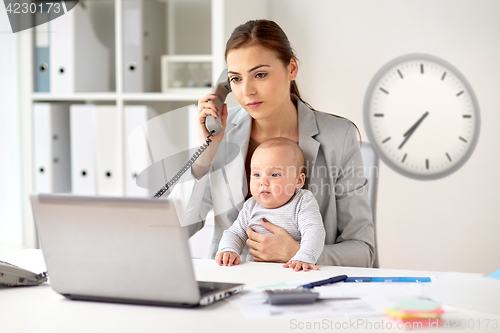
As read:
{"hour": 7, "minute": 37}
